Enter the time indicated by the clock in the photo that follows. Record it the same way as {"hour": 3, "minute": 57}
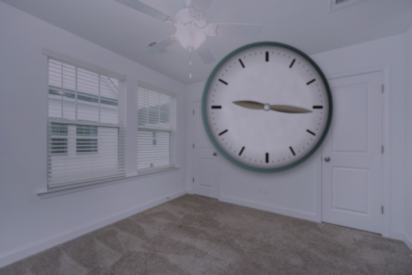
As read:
{"hour": 9, "minute": 16}
